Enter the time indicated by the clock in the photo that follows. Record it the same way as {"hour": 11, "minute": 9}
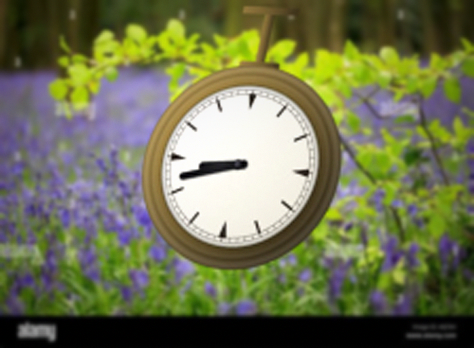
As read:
{"hour": 8, "minute": 42}
